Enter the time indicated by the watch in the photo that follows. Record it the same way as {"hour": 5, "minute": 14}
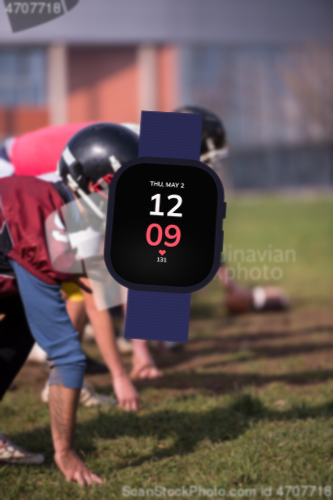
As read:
{"hour": 12, "minute": 9}
